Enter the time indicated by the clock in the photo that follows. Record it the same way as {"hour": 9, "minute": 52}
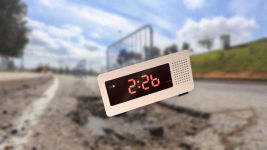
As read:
{"hour": 2, "minute": 26}
